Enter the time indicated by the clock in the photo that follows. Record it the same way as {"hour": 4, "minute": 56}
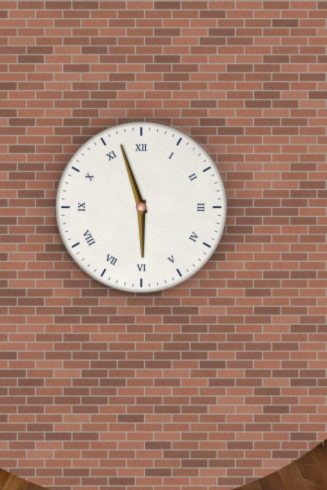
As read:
{"hour": 5, "minute": 57}
